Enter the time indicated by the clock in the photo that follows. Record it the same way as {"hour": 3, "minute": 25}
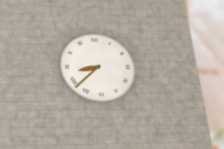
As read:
{"hour": 8, "minute": 38}
